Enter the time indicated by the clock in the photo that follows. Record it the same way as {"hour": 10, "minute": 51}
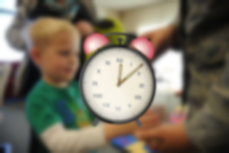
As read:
{"hour": 12, "minute": 8}
